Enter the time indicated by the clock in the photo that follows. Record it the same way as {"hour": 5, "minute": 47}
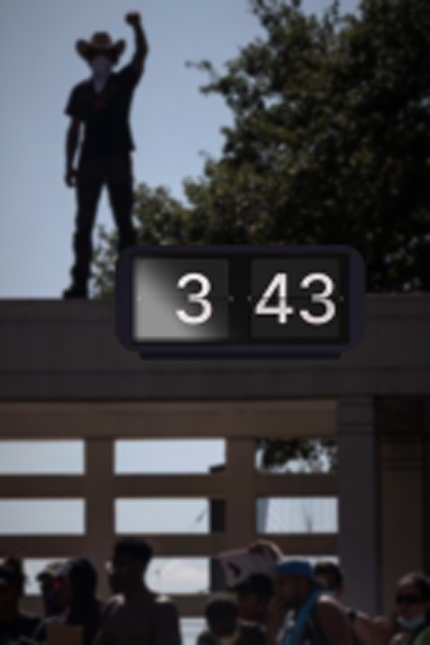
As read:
{"hour": 3, "minute": 43}
